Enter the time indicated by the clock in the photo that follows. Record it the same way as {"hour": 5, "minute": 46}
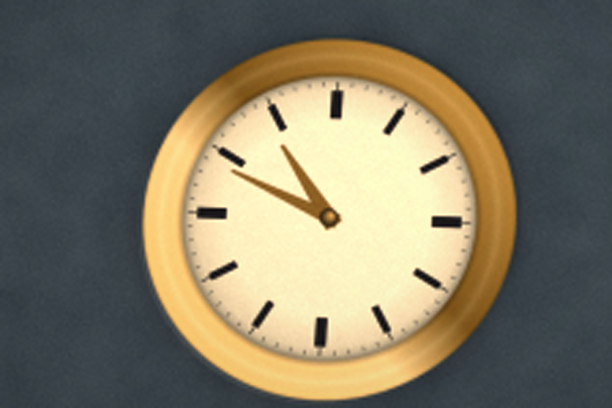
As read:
{"hour": 10, "minute": 49}
